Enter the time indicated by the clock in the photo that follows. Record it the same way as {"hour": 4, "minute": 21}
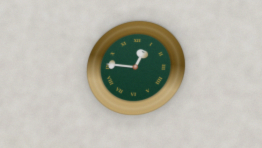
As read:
{"hour": 12, "minute": 46}
